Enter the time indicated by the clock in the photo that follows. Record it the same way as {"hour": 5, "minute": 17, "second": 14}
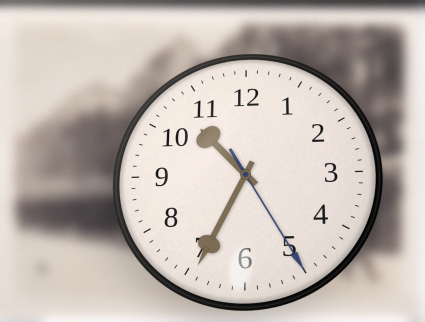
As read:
{"hour": 10, "minute": 34, "second": 25}
